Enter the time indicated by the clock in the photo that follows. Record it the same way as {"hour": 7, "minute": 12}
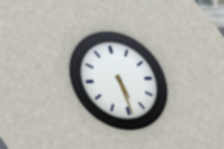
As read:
{"hour": 5, "minute": 29}
